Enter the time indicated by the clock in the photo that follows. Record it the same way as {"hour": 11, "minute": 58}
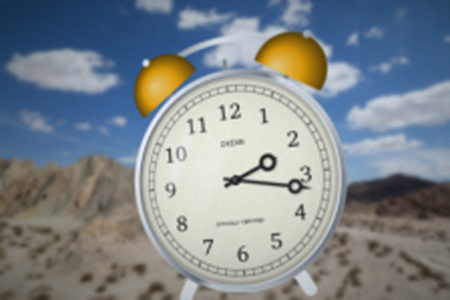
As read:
{"hour": 2, "minute": 17}
